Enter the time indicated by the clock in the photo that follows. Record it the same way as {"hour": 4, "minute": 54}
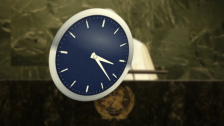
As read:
{"hour": 3, "minute": 22}
